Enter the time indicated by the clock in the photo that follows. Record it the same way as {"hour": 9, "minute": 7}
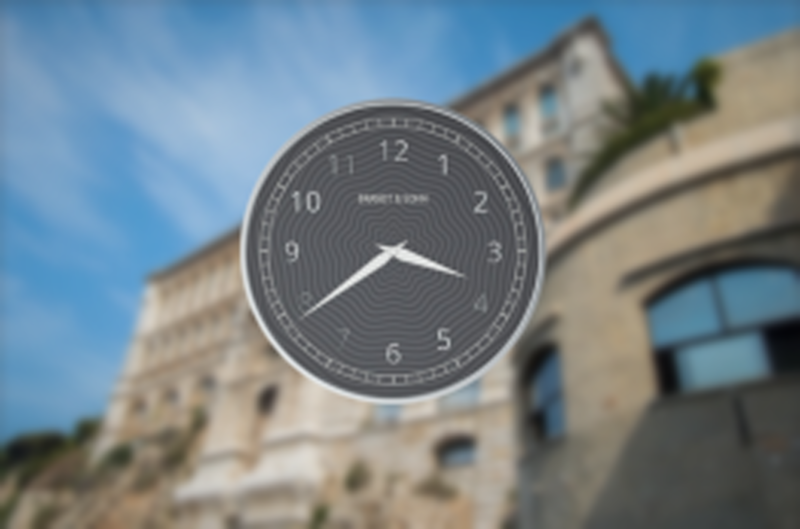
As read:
{"hour": 3, "minute": 39}
